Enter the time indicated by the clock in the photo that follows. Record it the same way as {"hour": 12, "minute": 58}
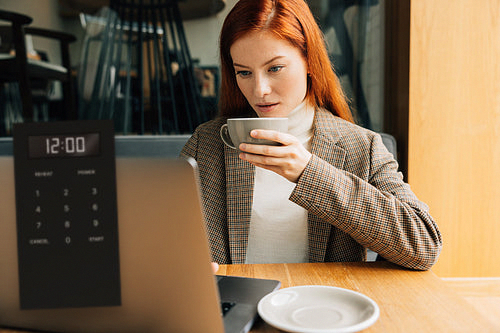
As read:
{"hour": 12, "minute": 0}
